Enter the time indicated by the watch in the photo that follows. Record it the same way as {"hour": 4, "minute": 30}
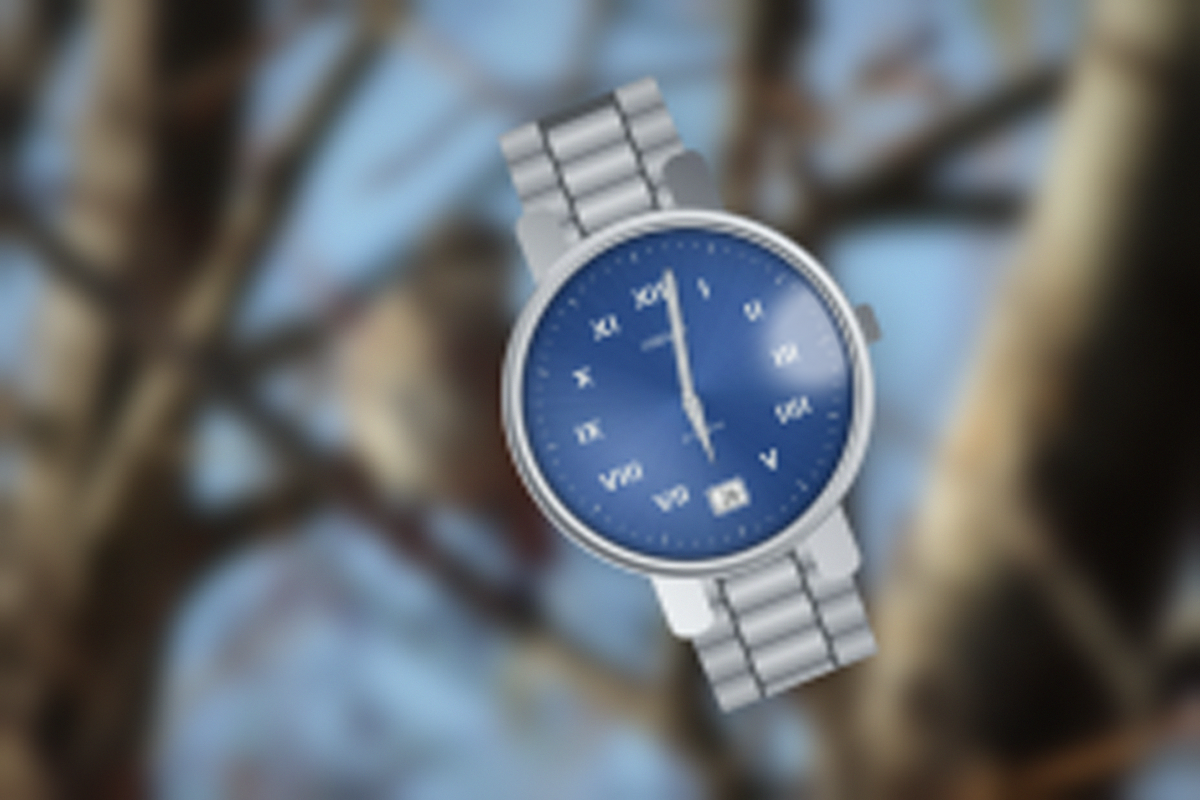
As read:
{"hour": 6, "minute": 2}
